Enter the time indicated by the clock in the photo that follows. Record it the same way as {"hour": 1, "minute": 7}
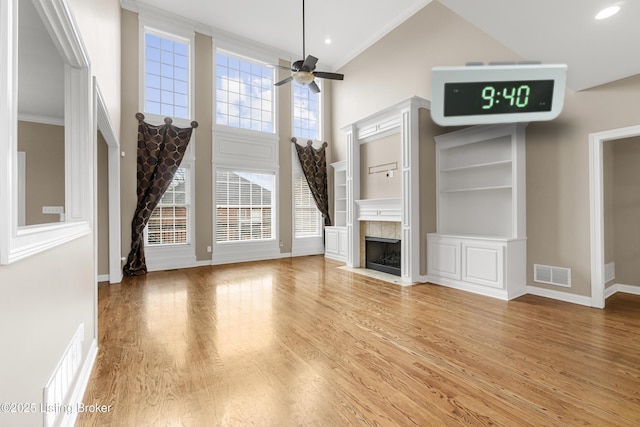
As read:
{"hour": 9, "minute": 40}
